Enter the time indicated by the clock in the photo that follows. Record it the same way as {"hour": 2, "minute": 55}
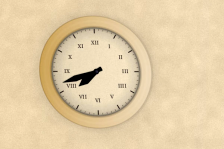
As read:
{"hour": 7, "minute": 42}
